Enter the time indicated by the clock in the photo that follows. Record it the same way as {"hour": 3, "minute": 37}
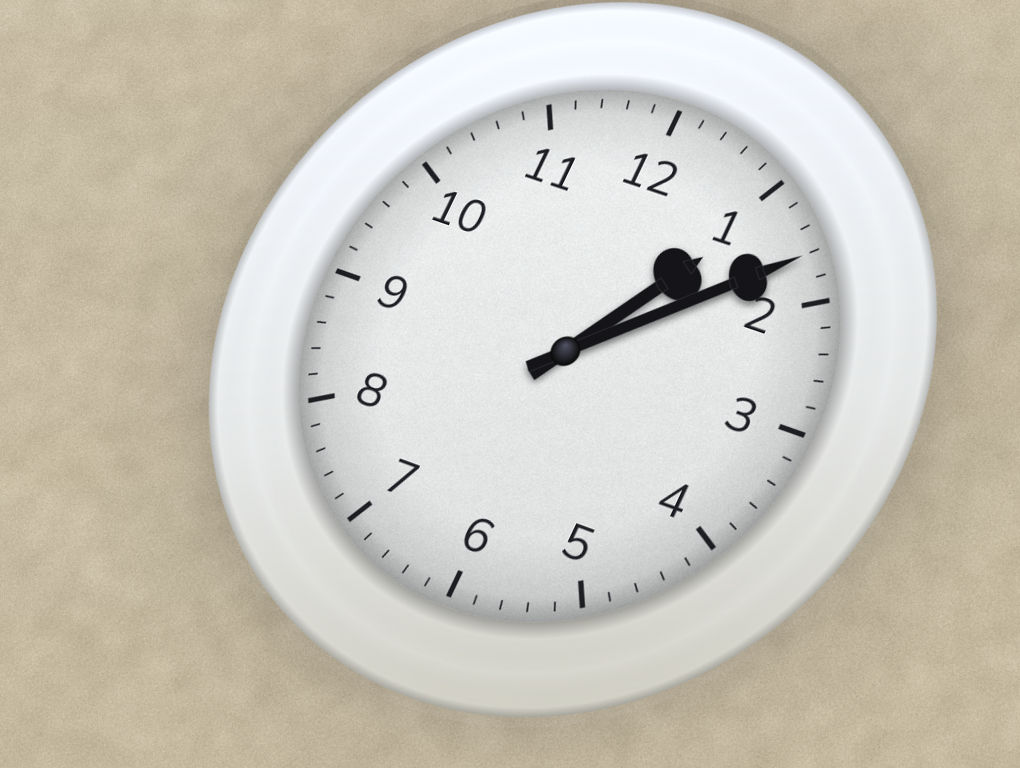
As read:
{"hour": 1, "minute": 8}
